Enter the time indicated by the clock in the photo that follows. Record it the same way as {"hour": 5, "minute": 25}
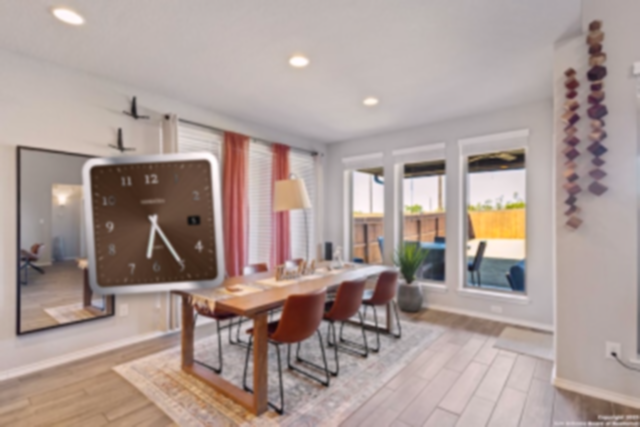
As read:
{"hour": 6, "minute": 25}
